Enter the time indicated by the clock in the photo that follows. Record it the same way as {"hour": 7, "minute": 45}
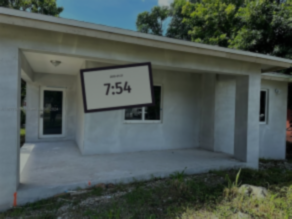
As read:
{"hour": 7, "minute": 54}
